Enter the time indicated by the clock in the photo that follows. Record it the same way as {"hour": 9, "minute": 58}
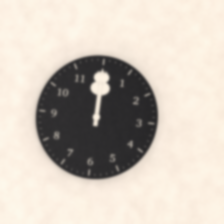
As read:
{"hour": 12, "minute": 0}
